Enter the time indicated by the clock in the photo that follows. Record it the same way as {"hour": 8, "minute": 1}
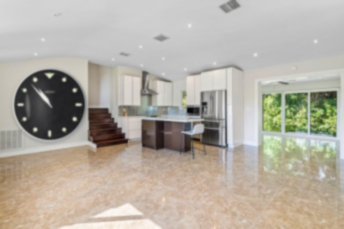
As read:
{"hour": 10, "minute": 53}
